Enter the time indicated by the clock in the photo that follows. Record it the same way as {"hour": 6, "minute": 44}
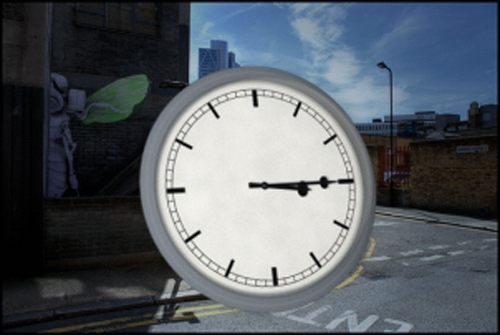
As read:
{"hour": 3, "minute": 15}
